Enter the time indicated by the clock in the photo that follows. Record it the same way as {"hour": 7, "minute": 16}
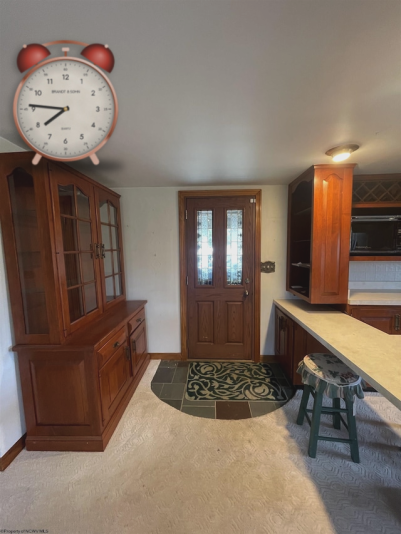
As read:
{"hour": 7, "minute": 46}
